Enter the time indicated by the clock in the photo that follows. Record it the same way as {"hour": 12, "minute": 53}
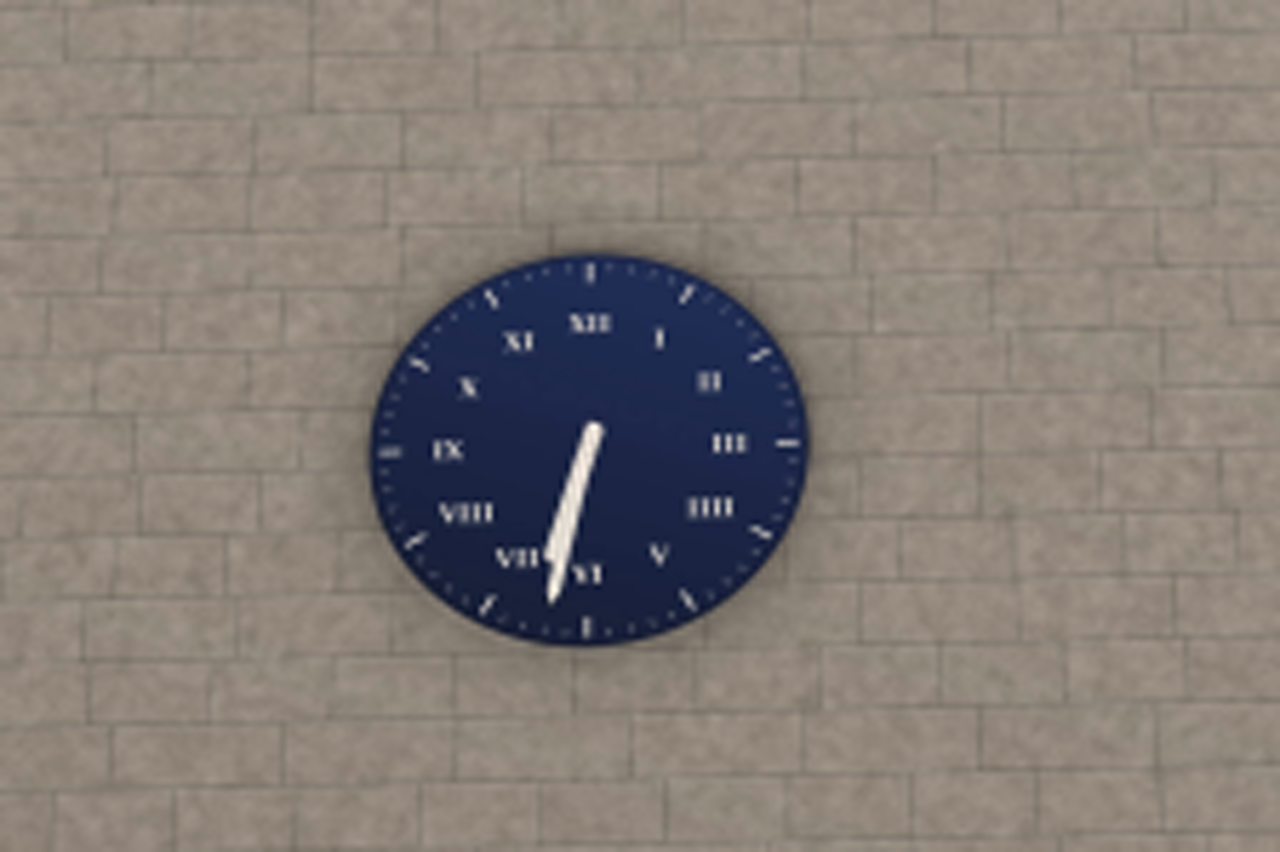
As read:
{"hour": 6, "minute": 32}
